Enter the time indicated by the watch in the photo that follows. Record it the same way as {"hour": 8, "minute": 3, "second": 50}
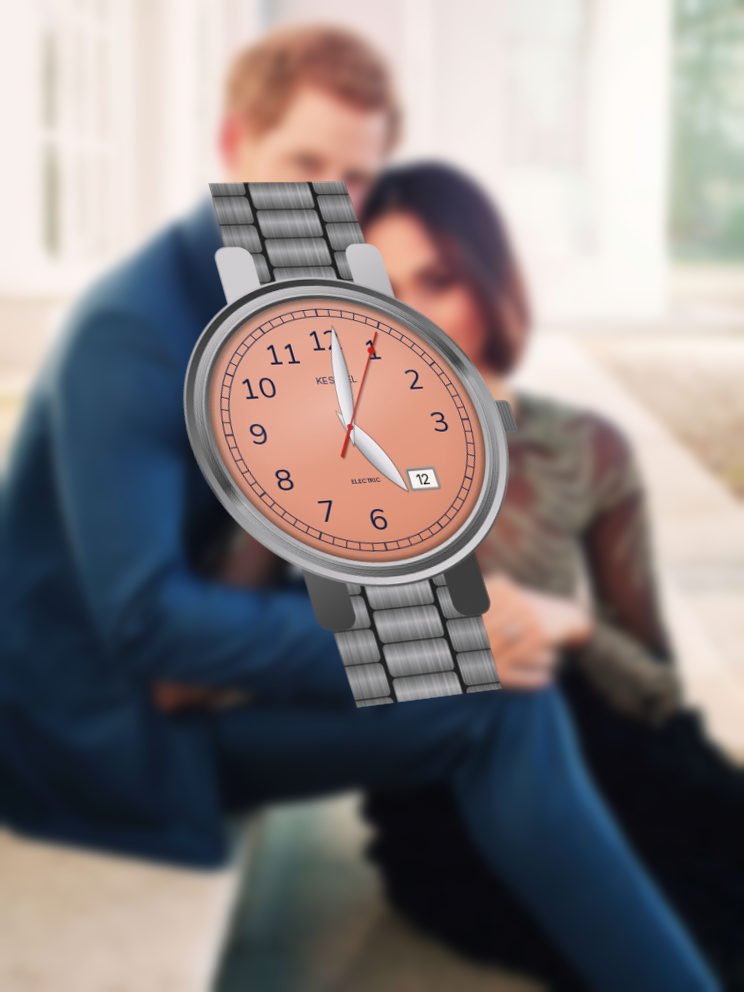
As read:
{"hour": 5, "minute": 1, "second": 5}
